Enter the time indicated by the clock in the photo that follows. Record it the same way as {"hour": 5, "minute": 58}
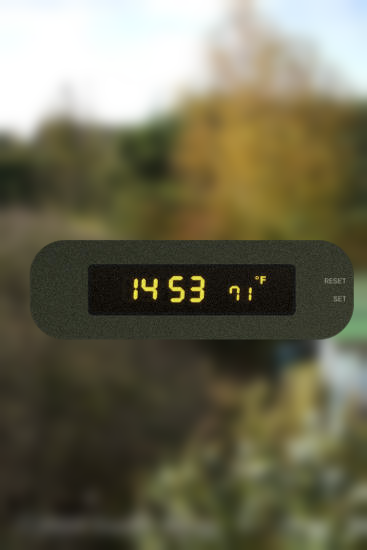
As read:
{"hour": 14, "minute": 53}
